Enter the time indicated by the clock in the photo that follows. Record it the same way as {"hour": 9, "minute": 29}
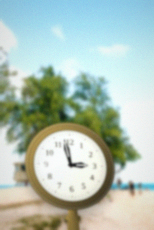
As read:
{"hour": 2, "minute": 58}
